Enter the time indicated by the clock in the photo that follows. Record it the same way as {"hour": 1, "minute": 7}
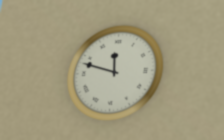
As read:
{"hour": 11, "minute": 48}
